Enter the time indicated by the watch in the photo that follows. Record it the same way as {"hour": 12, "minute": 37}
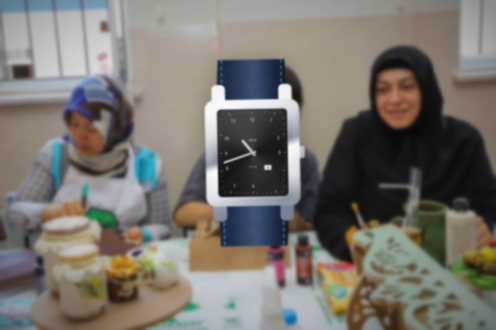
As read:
{"hour": 10, "minute": 42}
